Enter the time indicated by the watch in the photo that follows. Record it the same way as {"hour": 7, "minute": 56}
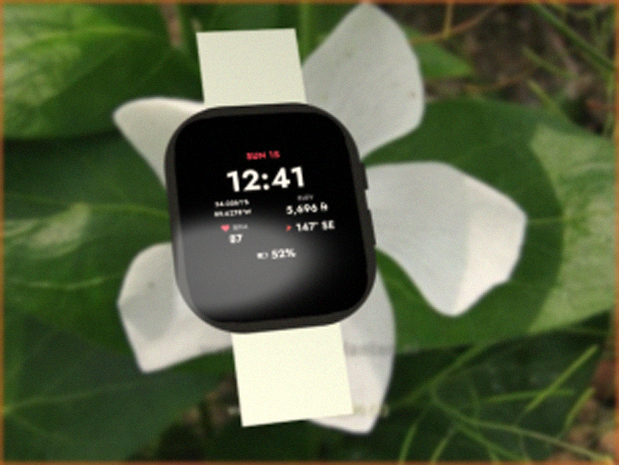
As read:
{"hour": 12, "minute": 41}
